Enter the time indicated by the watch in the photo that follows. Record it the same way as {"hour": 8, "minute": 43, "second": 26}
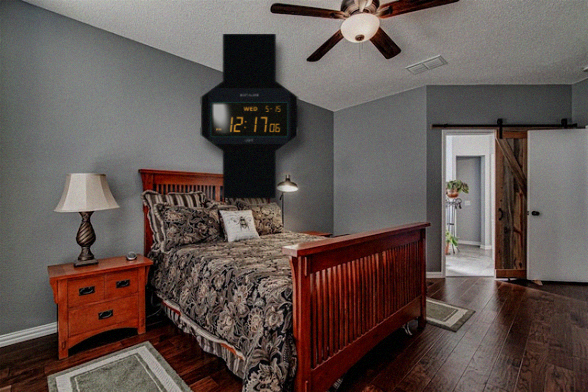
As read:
{"hour": 12, "minute": 17, "second": 6}
